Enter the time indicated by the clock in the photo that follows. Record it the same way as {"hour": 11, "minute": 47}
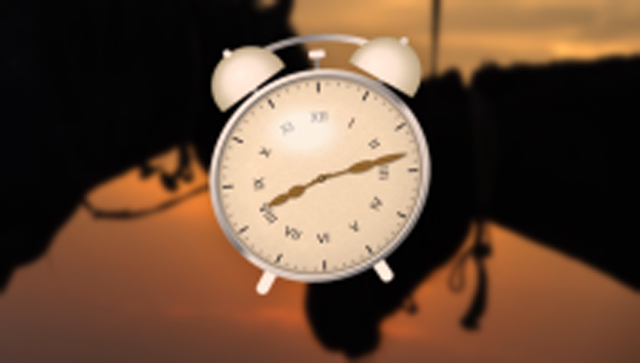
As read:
{"hour": 8, "minute": 13}
